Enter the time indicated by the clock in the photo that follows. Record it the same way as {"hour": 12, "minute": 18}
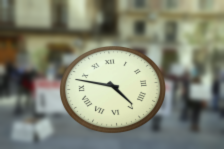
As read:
{"hour": 4, "minute": 48}
